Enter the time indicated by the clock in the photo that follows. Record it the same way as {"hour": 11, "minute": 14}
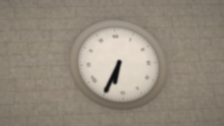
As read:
{"hour": 6, "minute": 35}
